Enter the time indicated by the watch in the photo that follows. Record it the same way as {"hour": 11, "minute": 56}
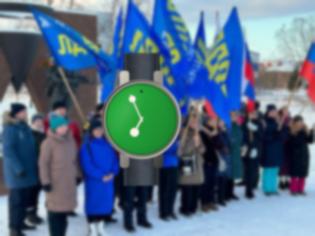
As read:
{"hour": 6, "minute": 56}
